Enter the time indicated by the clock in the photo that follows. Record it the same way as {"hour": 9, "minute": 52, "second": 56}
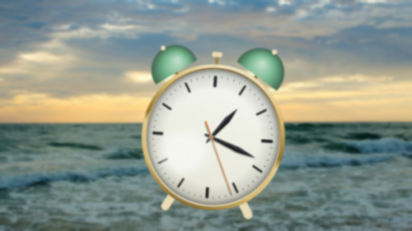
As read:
{"hour": 1, "minute": 18, "second": 26}
